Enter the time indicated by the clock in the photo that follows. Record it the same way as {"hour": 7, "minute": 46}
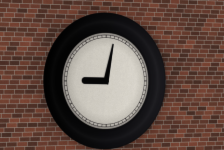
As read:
{"hour": 9, "minute": 2}
